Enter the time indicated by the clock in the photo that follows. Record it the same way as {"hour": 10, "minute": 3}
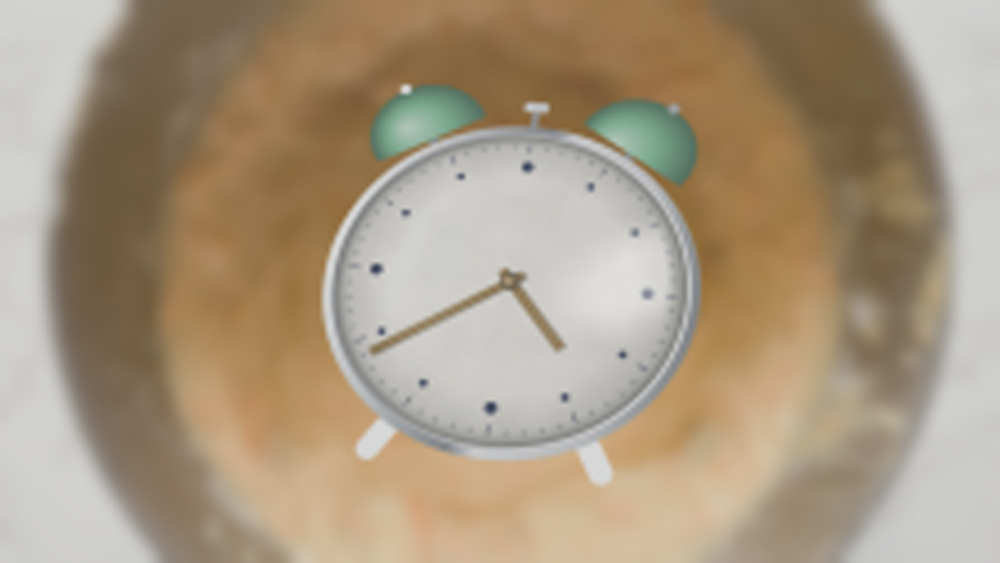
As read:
{"hour": 4, "minute": 39}
